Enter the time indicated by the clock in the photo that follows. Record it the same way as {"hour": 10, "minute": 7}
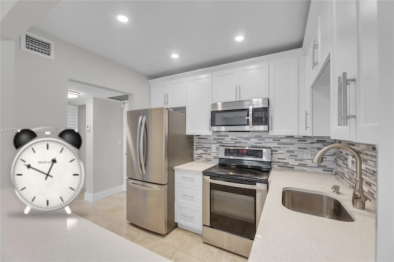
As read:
{"hour": 12, "minute": 49}
